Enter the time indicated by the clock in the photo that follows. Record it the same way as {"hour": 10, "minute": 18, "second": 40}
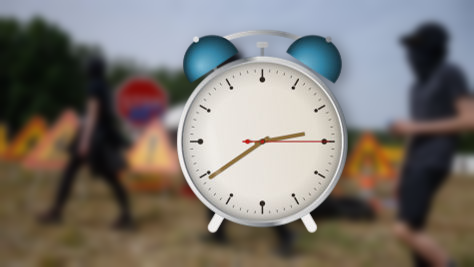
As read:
{"hour": 2, "minute": 39, "second": 15}
